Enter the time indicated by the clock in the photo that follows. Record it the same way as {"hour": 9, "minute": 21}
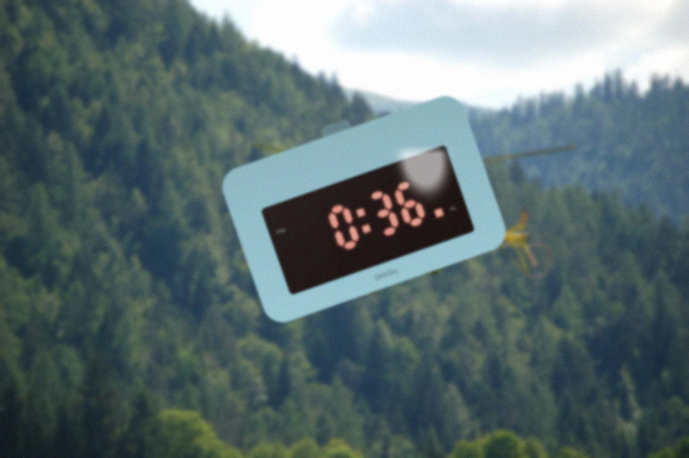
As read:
{"hour": 0, "minute": 36}
